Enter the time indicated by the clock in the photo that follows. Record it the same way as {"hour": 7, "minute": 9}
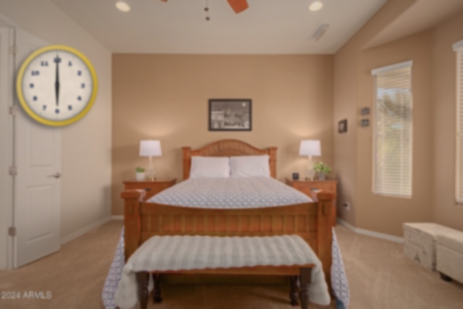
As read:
{"hour": 6, "minute": 0}
